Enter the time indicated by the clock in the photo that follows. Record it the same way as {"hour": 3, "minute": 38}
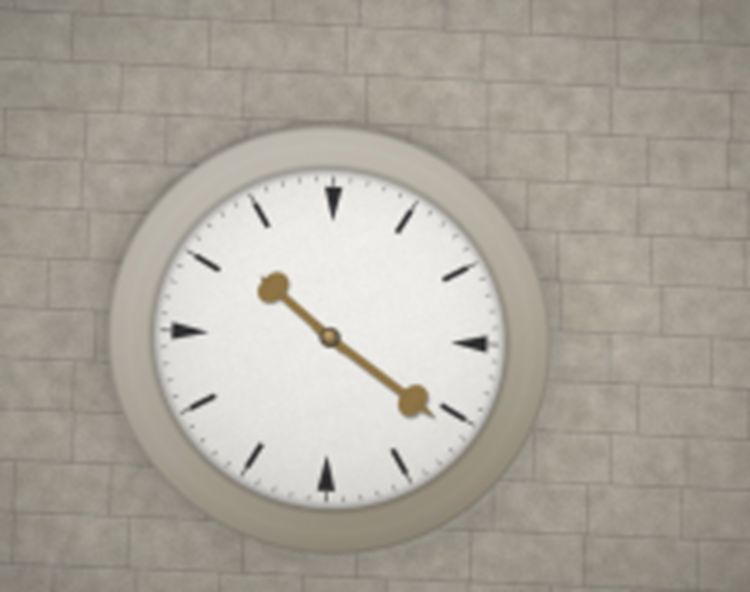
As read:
{"hour": 10, "minute": 21}
